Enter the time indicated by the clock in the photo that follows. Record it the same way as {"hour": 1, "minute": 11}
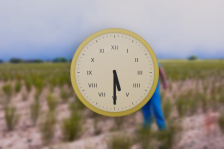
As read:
{"hour": 5, "minute": 30}
